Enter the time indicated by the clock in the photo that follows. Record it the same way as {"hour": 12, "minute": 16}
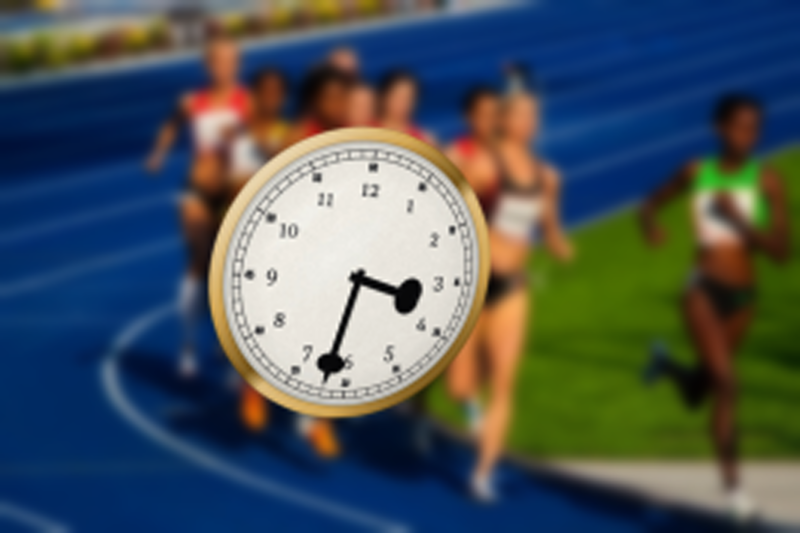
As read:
{"hour": 3, "minute": 32}
